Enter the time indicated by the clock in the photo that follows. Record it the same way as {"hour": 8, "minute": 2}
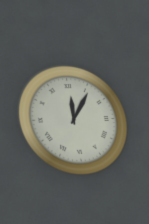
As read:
{"hour": 12, "minute": 6}
